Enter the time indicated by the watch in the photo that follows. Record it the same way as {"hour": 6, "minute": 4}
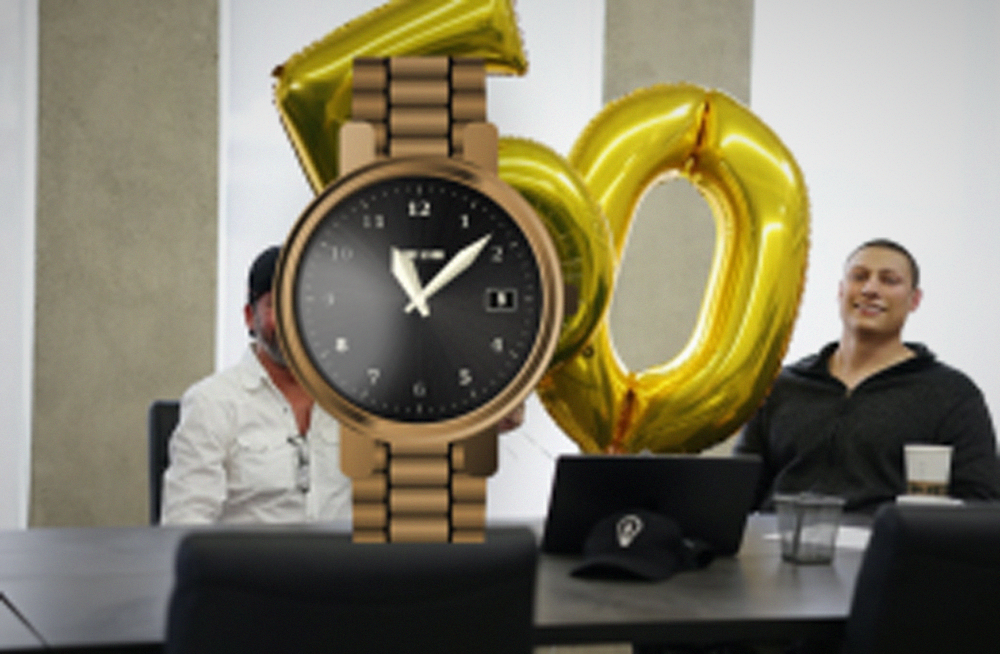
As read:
{"hour": 11, "minute": 8}
